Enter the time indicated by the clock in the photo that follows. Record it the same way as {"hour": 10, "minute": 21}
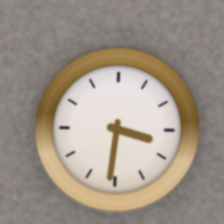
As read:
{"hour": 3, "minute": 31}
